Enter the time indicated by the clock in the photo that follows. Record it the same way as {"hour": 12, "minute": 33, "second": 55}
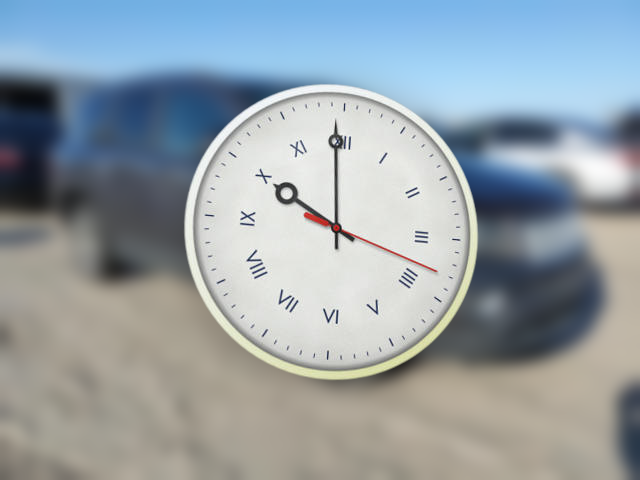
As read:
{"hour": 9, "minute": 59, "second": 18}
